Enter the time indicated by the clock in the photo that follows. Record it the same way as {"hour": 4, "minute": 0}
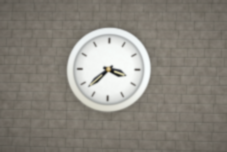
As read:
{"hour": 3, "minute": 38}
